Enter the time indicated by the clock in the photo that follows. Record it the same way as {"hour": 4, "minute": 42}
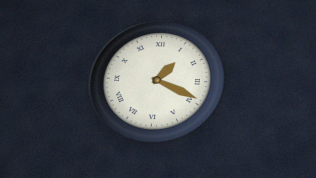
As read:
{"hour": 1, "minute": 19}
